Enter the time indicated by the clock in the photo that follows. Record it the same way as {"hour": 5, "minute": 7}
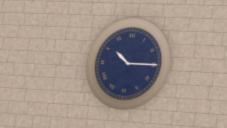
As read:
{"hour": 10, "minute": 15}
